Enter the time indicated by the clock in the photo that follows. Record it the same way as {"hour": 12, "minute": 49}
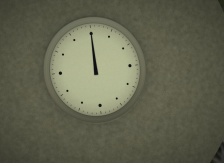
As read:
{"hour": 12, "minute": 0}
